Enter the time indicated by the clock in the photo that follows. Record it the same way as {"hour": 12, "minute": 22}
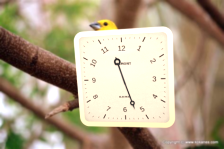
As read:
{"hour": 11, "minute": 27}
